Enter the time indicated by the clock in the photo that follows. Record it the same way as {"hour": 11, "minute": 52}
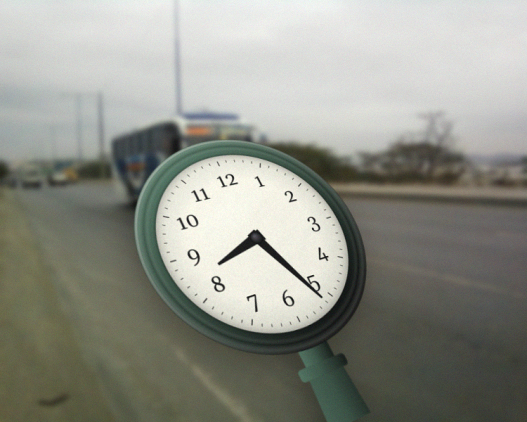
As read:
{"hour": 8, "minute": 26}
